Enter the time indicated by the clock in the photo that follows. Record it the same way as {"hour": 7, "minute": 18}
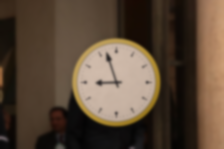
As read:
{"hour": 8, "minute": 57}
